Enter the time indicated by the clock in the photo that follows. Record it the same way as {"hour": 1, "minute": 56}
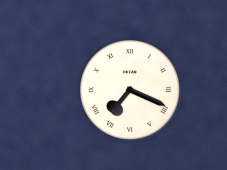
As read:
{"hour": 7, "minute": 19}
